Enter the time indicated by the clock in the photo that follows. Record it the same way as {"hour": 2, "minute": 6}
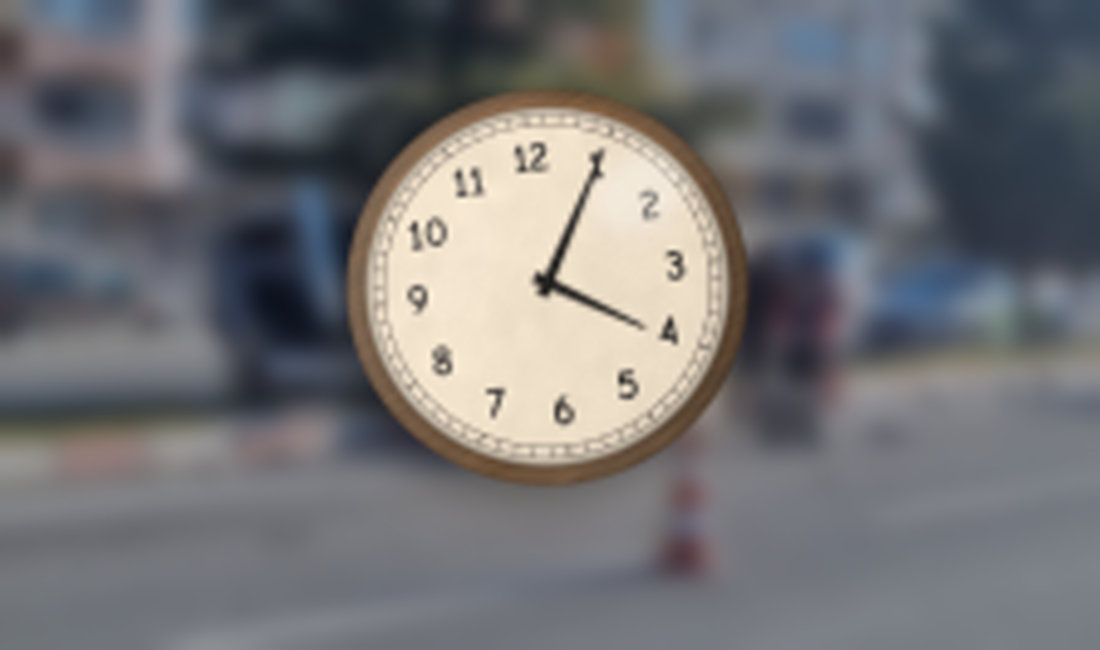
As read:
{"hour": 4, "minute": 5}
